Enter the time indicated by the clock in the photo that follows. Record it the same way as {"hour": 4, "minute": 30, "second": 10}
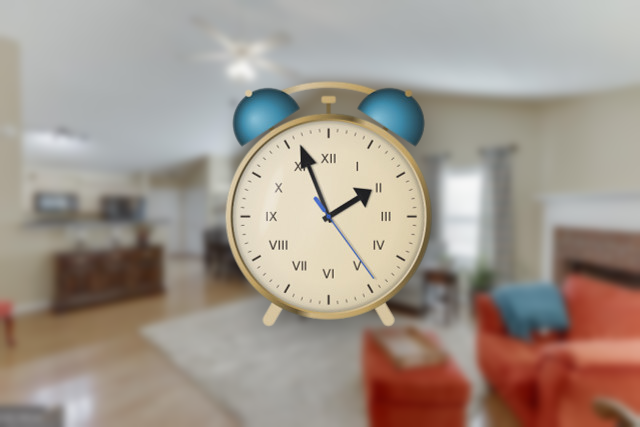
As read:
{"hour": 1, "minute": 56, "second": 24}
